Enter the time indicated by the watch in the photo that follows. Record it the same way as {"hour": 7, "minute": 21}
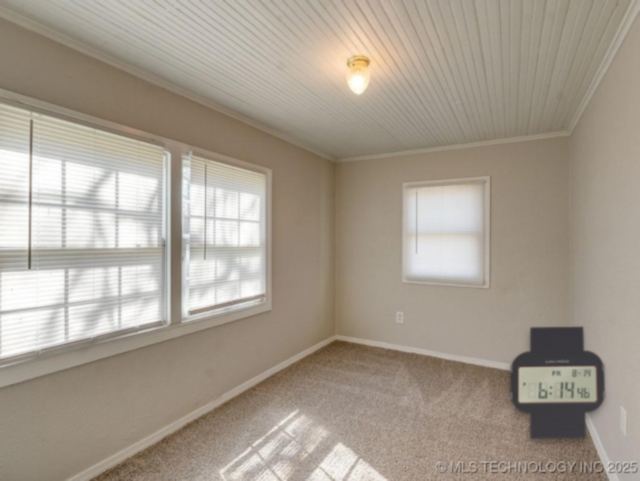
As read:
{"hour": 6, "minute": 14}
